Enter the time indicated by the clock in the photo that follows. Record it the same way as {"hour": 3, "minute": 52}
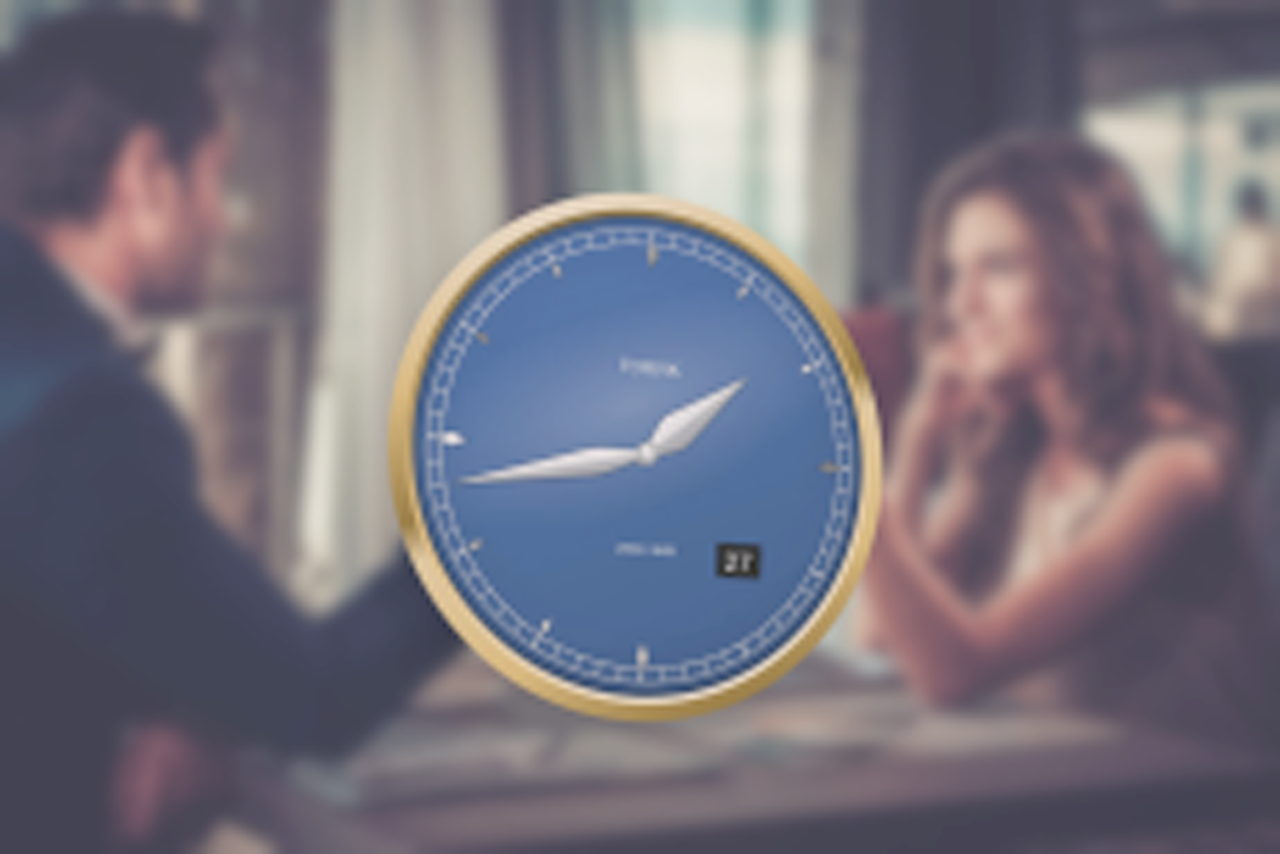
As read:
{"hour": 1, "minute": 43}
